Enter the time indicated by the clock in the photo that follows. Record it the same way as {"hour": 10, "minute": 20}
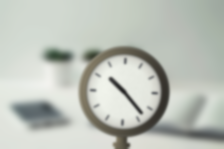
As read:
{"hour": 10, "minute": 23}
